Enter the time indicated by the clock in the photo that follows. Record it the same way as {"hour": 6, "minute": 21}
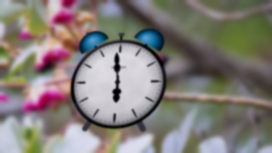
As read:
{"hour": 5, "minute": 59}
